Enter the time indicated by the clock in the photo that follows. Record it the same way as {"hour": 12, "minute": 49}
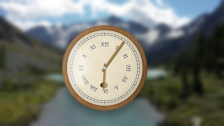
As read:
{"hour": 6, "minute": 6}
